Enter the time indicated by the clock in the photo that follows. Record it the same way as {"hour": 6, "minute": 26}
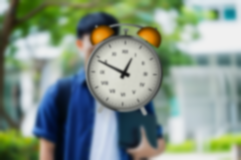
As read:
{"hour": 12, "minute": 49}
